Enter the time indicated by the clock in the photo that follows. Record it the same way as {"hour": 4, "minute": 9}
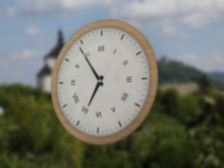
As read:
{"hour": 6, "minute": 54}
